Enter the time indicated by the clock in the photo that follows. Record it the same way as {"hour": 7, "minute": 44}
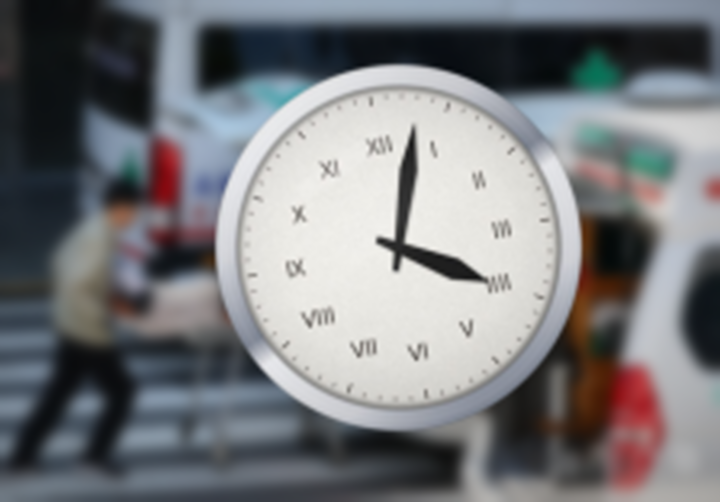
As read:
{"hour": 4, "minute": 3}
